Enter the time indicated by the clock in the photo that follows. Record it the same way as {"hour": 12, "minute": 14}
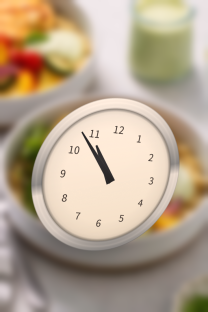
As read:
{"hour": 10, "minute": 53}
